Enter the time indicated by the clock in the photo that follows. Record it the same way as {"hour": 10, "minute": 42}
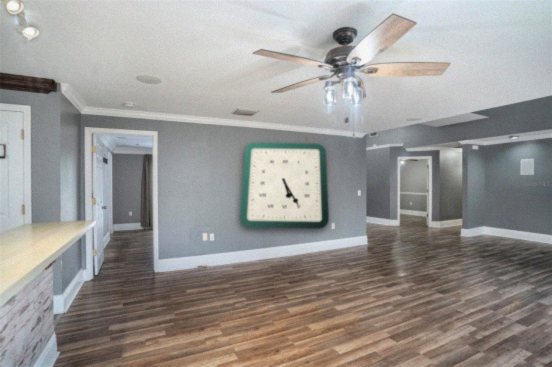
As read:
{"hour": 5, "minute": 25}
